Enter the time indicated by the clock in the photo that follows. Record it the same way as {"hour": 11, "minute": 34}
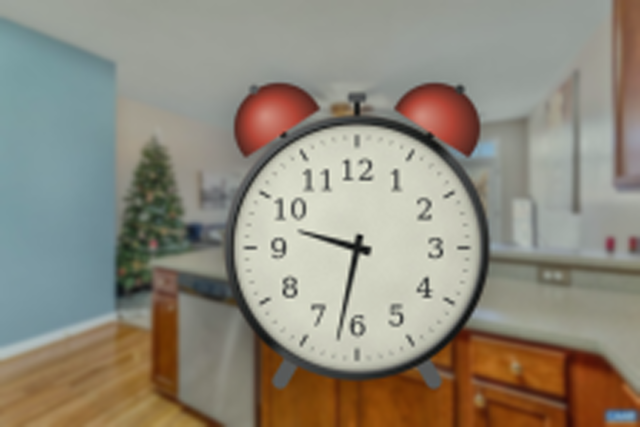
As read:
{"hour": 9, "minute": 32}
